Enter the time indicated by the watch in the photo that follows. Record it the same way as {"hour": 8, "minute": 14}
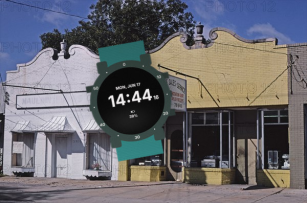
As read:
{"hour": 14, "minute": 44}
